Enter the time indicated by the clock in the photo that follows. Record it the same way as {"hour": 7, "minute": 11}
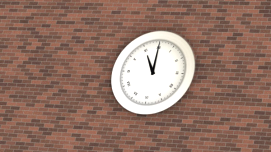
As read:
{"hour": 11, "minute": 0}
